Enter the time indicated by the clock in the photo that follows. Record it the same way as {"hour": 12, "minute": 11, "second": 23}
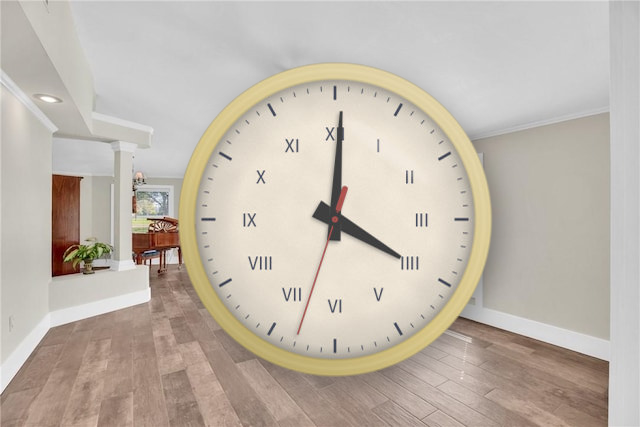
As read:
{"hour": 4, "minute": 0, "second": 33}
